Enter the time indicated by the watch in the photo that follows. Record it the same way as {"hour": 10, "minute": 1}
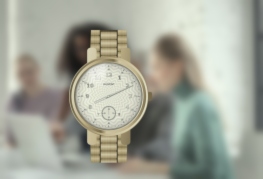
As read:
{"hour": 8, "minute": 11}
